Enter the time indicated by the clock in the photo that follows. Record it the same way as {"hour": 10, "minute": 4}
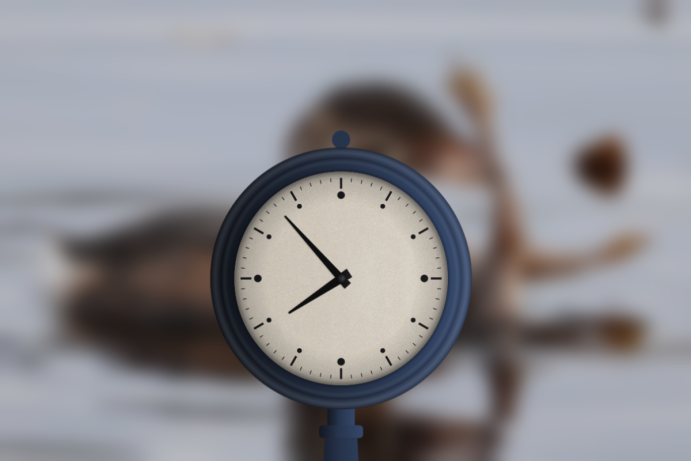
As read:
{"hour": 7, "minute": 53}
